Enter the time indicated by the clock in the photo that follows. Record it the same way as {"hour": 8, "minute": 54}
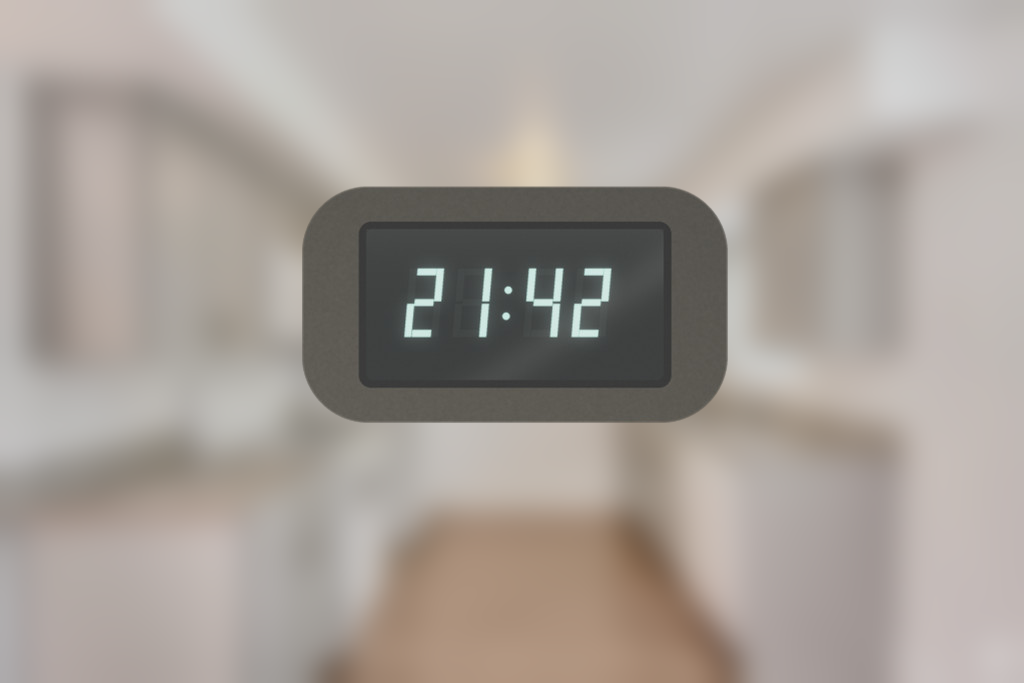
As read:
{"hour": 21, "minute": 42}
